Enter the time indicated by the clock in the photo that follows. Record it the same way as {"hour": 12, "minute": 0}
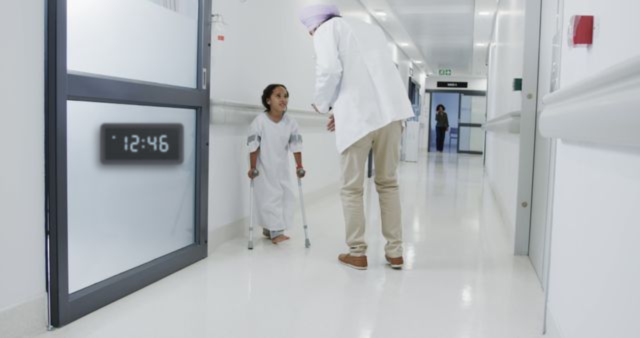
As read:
{"hour": 12, "minute": 46}
